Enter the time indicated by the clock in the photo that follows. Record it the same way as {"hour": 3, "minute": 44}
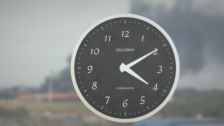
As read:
{"hour": 4, "minute": 10}
